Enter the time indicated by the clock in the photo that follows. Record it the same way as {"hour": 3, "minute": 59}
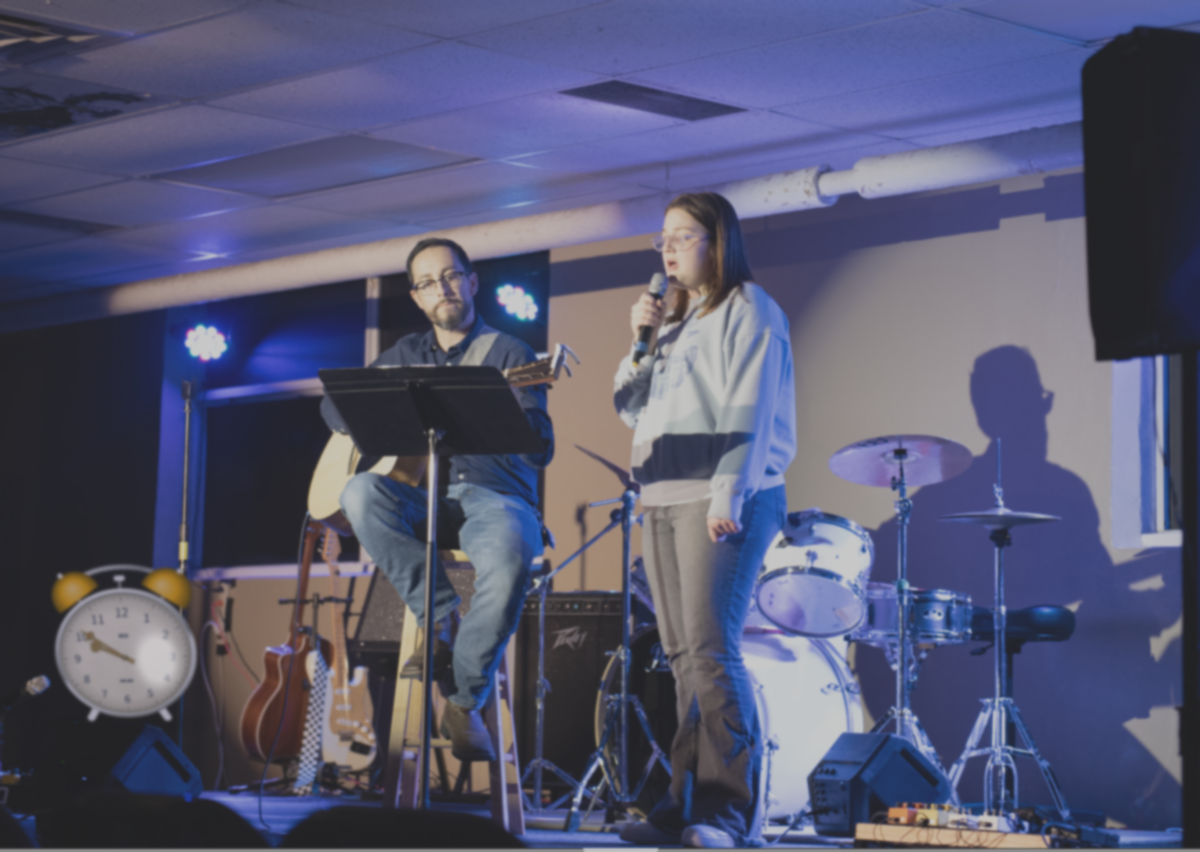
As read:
{"hour": 9, "minute": 51}
